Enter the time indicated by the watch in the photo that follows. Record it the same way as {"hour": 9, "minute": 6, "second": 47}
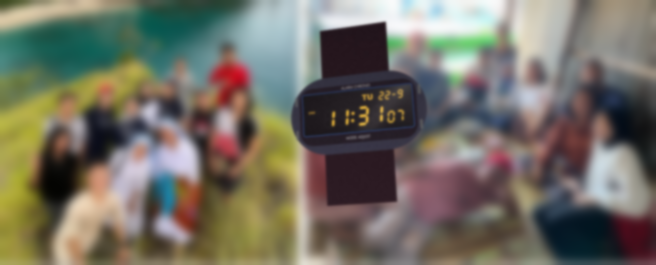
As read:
{"hour": 11, "minute": 31, "second": 7}
